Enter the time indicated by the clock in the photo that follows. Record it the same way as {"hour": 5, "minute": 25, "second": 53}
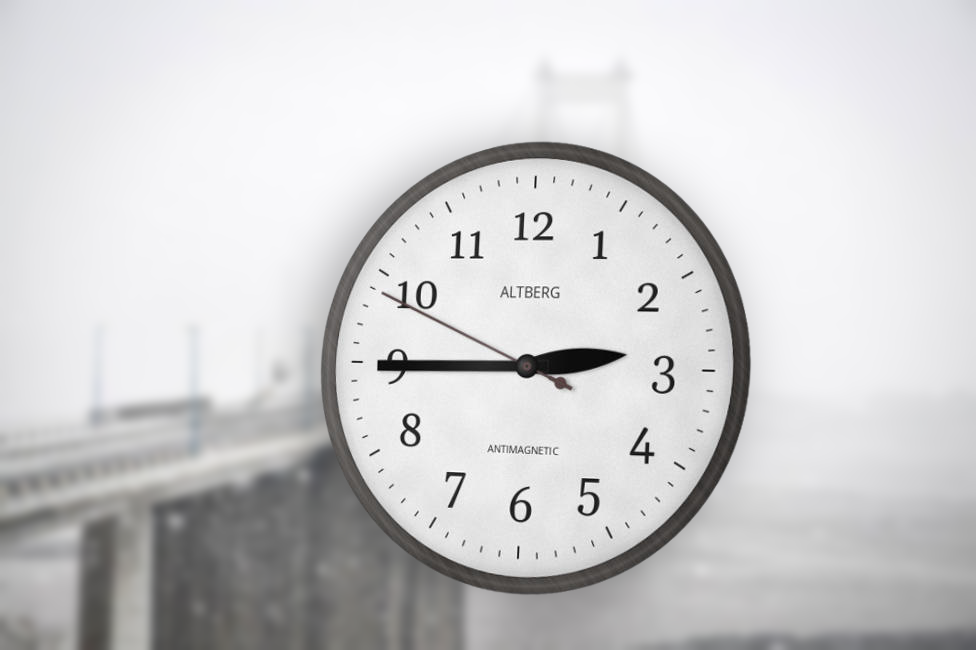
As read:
{"hour": 2, "minute": 44, "second": 49}
